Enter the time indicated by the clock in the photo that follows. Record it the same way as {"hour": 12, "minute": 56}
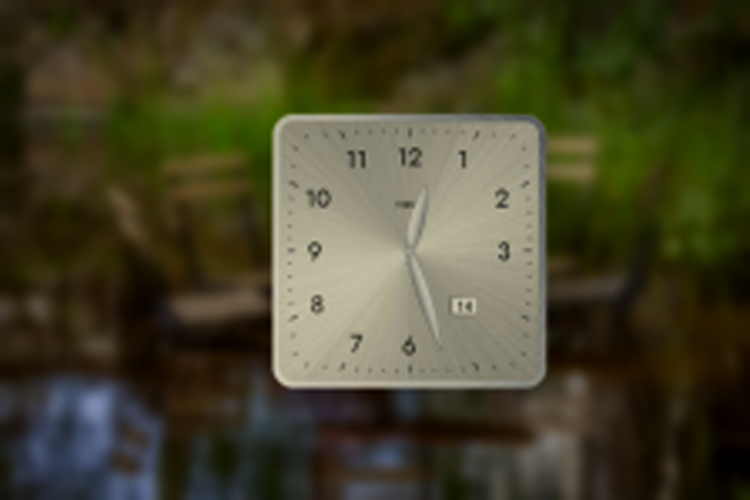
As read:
{"hour": 12, "minute": 27}
